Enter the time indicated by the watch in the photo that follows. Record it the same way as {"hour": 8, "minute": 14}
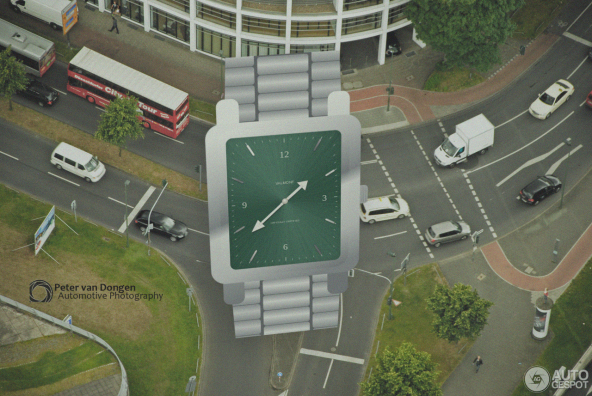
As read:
{"hour": 1, "minute": 38}
